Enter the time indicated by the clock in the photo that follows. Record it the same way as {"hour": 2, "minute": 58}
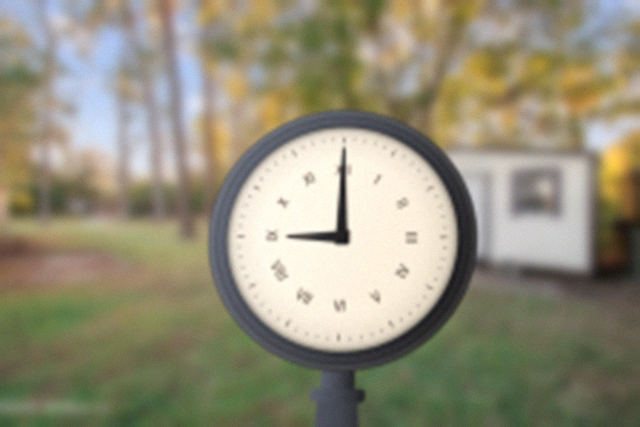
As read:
{"hour": 9, "minute": 0}
